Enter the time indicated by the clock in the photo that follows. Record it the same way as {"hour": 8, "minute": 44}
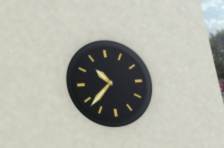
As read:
{"hour": 10, "minute": 38}
